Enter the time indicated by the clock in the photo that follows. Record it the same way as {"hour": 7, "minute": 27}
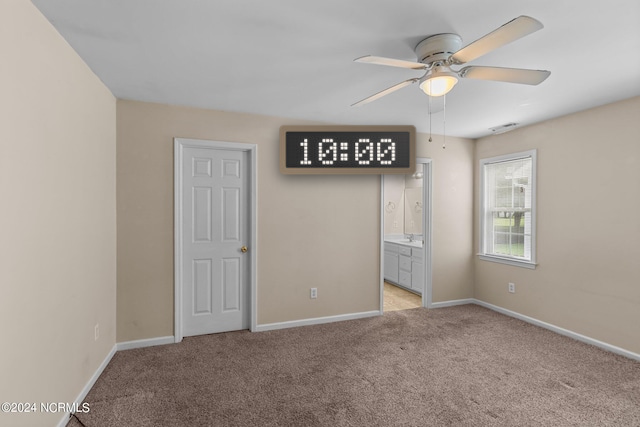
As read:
{"hour": 10, "minute": 0}
